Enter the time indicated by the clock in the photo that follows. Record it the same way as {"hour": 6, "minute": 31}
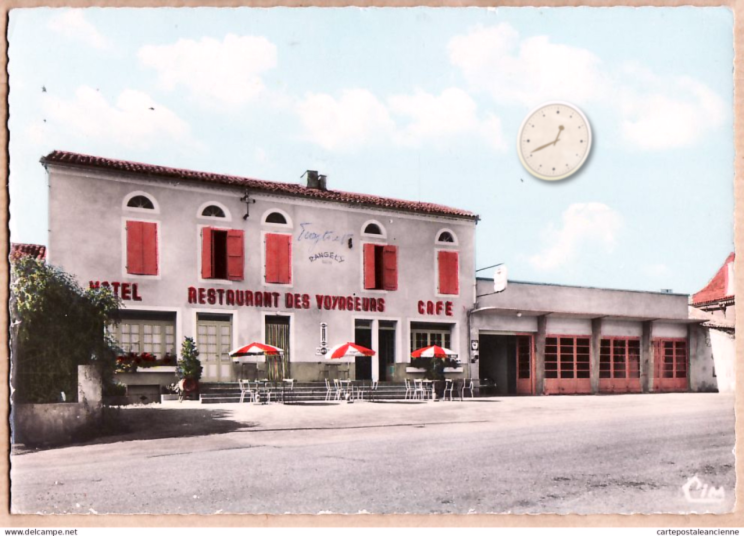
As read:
{"hour": 12, "minute": 41}
